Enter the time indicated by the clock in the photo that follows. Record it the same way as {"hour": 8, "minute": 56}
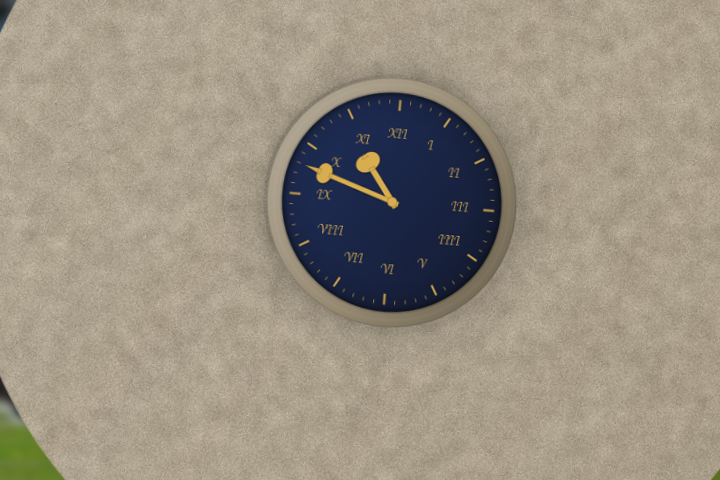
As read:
{"hour": 10, "minute": 48}
